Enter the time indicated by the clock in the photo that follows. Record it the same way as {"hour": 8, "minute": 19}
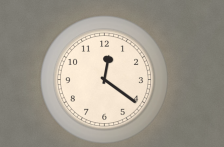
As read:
{"hour": 12, "minute": 21}
